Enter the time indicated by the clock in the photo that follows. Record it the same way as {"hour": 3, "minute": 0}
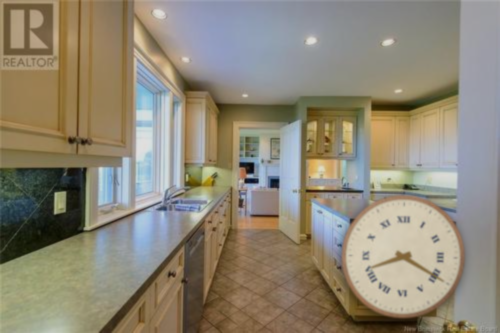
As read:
{"hour": 8, "minute": 20}
